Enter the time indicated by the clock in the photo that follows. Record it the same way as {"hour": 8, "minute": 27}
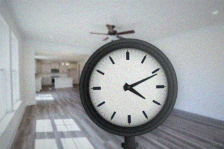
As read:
{"hour": 4, "minute": 11}
